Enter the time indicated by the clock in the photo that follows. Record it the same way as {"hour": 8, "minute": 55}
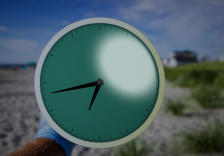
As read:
{"hour": 6, "minute": 43}
